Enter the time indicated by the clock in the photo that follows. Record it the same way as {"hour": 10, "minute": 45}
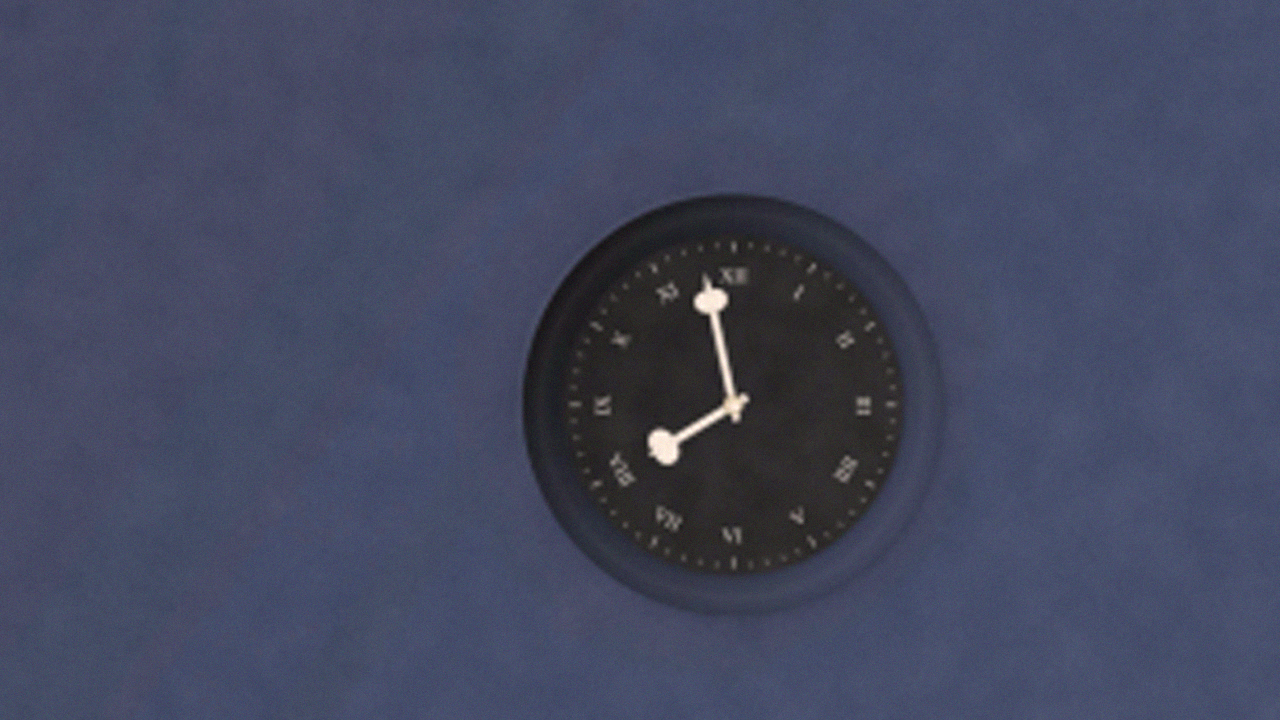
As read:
{"hour": 7, "minute": 58}
